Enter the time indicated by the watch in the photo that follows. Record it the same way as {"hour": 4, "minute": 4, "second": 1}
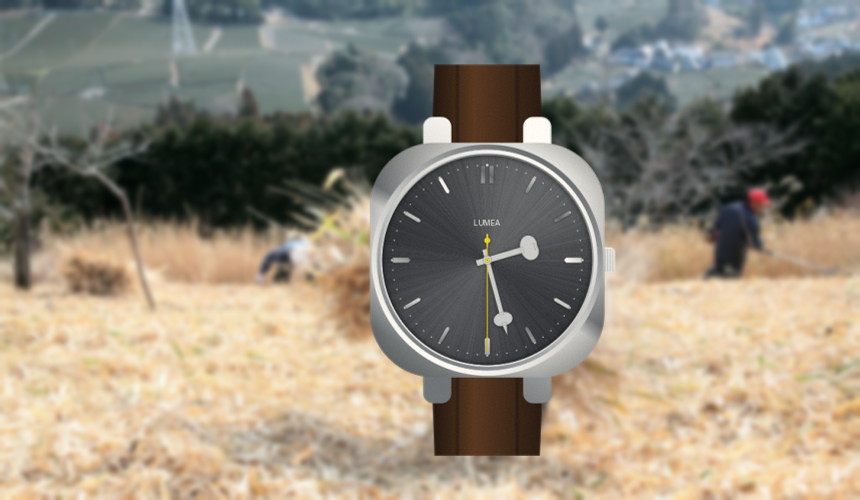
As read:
{"hour": 2, "minute": 27, "second": 30}
